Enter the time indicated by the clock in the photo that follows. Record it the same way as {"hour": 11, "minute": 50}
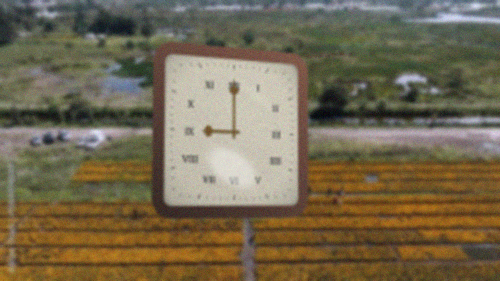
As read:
{"hour": 9, "minute": 0}
